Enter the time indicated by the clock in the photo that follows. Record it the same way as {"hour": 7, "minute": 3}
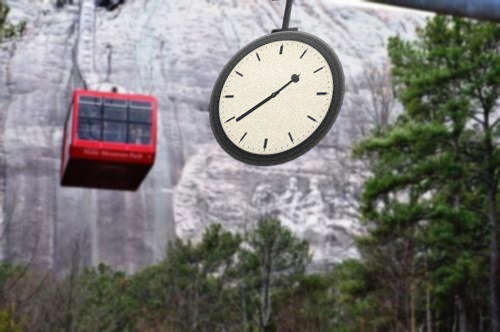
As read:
{"hour": 1, "minute": 39}
